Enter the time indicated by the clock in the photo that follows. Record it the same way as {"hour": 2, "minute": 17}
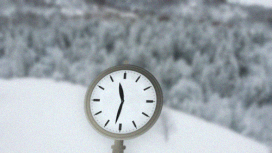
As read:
{"hour": 11, "minute": 32}
